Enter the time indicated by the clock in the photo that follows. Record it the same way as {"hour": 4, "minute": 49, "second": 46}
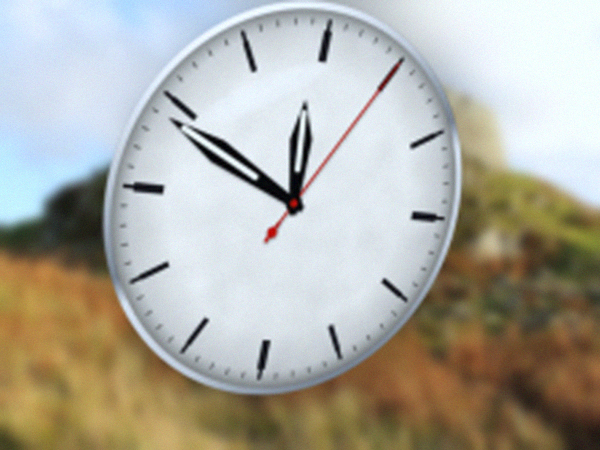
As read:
{"hour": 11, "minute": 49, "second": 5}
